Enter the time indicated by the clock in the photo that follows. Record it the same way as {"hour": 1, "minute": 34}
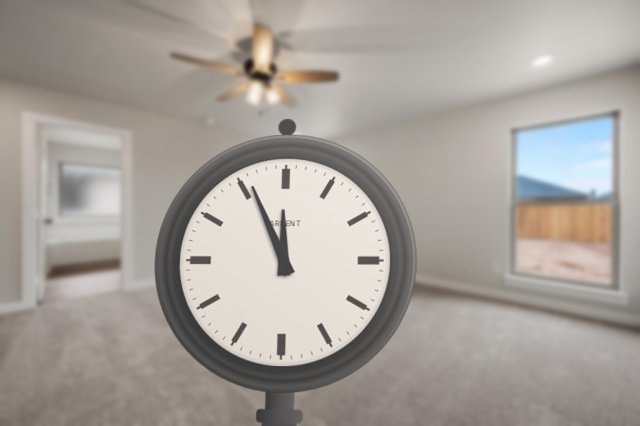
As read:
{"hour": 11, "minute": 56}
